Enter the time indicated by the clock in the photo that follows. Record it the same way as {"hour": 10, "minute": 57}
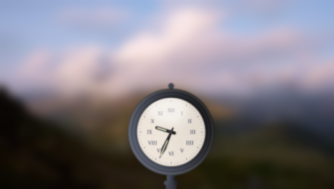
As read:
{"hour": 9, "minute": 34}
